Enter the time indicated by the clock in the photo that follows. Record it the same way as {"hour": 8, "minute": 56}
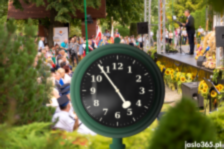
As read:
{"hour": 4, "minute": 54}
